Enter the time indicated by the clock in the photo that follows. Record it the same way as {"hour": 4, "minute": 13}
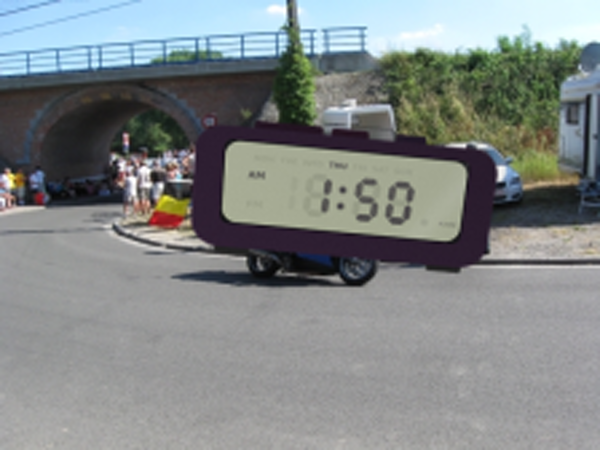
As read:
{"hour": 1, "minute": 50}
